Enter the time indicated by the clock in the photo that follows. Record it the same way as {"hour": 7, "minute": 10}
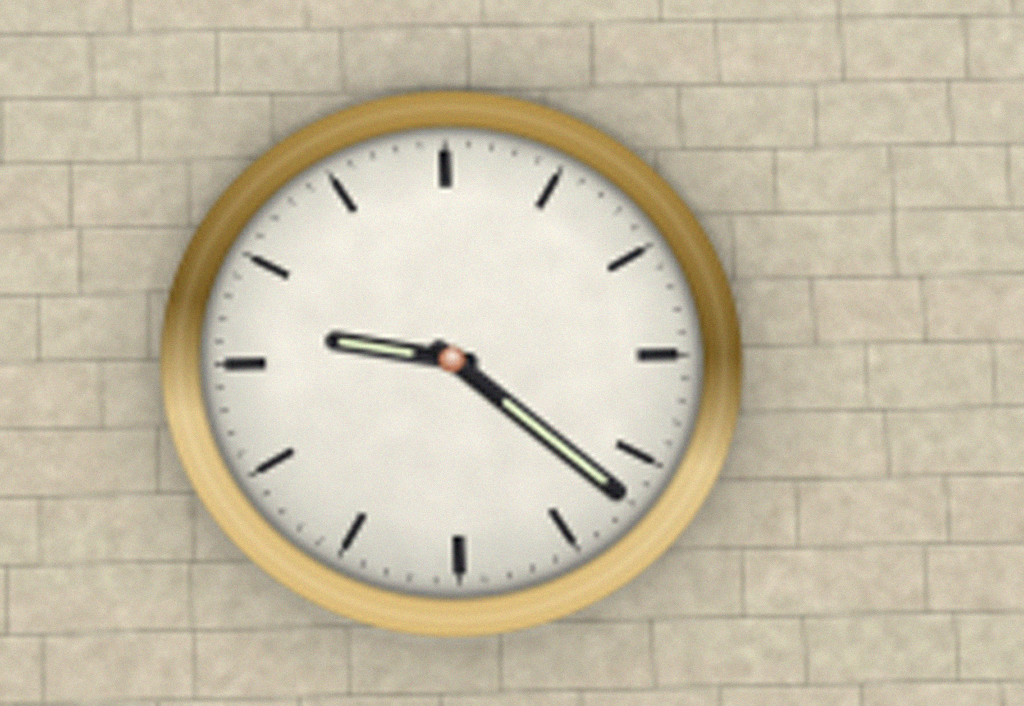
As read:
{"hour": 9, "minute": 22}
